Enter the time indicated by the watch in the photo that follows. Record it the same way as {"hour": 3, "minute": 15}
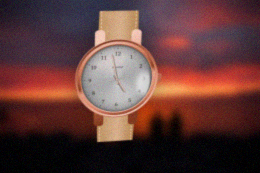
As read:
{"hour": 4, "minute": 58}
